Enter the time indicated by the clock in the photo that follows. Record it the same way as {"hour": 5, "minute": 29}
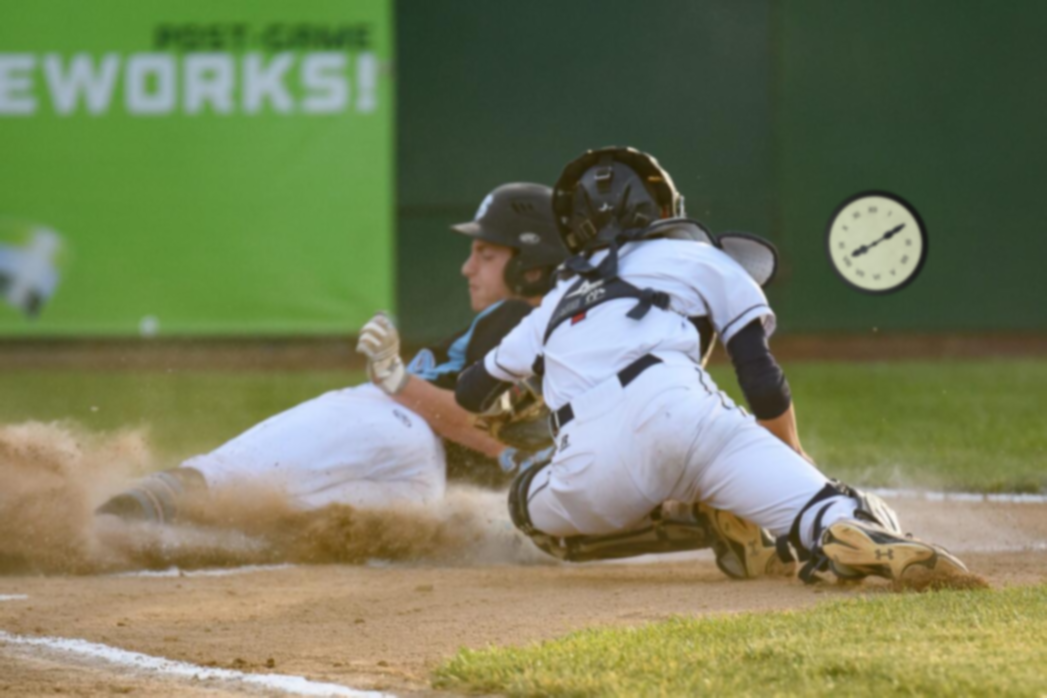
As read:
{"hour": 8, "minute": 10}
